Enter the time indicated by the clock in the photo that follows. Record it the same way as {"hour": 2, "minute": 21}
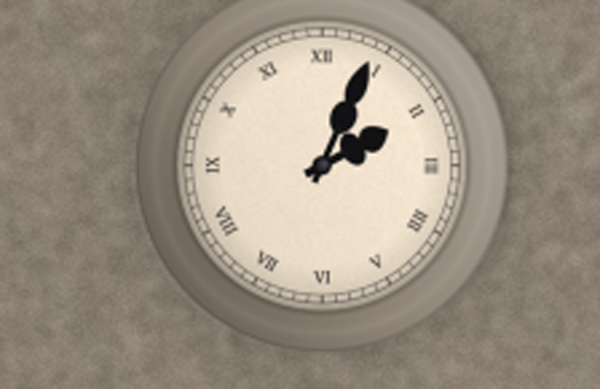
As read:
{"hour": 2, "minute": 4}
